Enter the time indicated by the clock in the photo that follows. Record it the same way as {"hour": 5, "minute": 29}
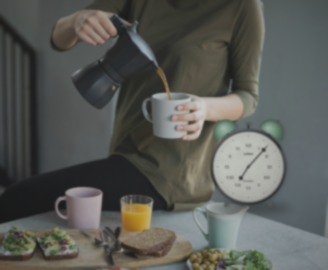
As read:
{"hour": 7, "minute": 7}
